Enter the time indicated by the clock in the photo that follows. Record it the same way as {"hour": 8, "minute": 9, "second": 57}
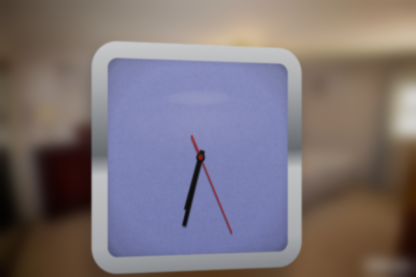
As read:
{"hour": 6, "minute": 32, "second": 26}
